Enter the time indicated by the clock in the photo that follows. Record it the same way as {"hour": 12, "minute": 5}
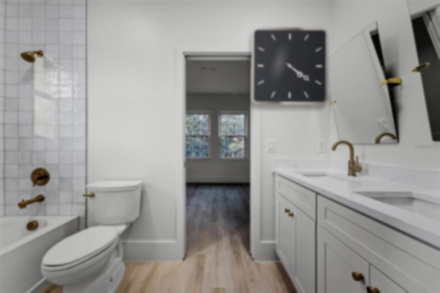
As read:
{"hour": 4, "minute": 21}
